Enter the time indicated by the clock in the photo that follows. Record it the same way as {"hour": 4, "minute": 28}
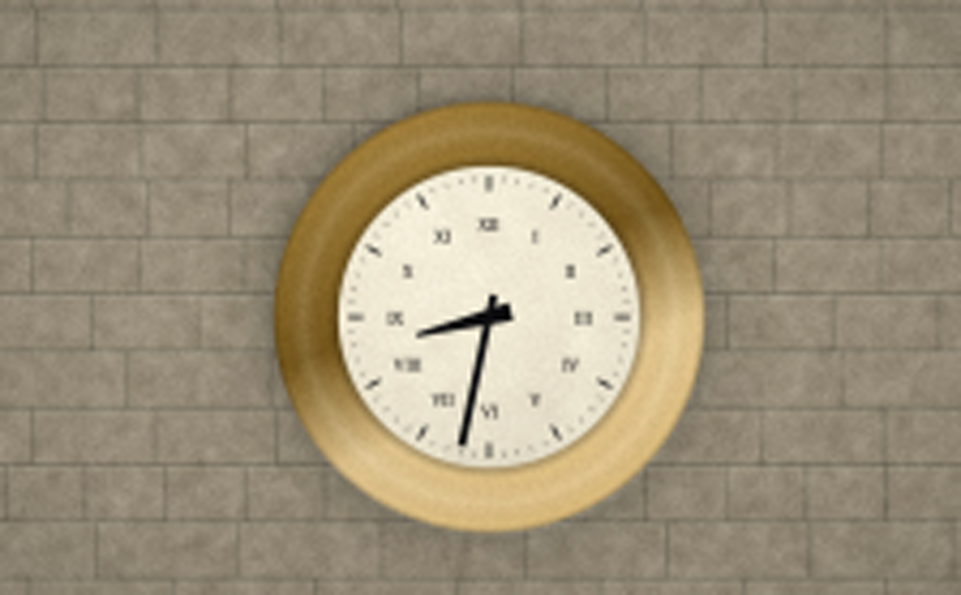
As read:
{"hour": 8, "minute": 32}
